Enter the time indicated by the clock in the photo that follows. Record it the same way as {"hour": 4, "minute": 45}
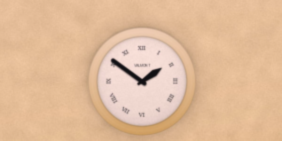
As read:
{"hour": 1, "minute": 51}
